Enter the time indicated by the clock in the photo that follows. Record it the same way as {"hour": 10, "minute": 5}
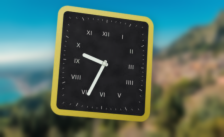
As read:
{"hour": 9, "minute": 34}
